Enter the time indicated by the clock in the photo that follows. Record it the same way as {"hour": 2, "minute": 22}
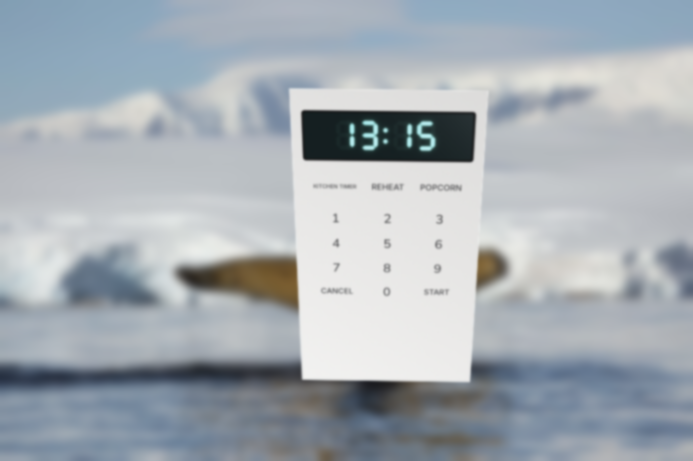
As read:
{"hour": 13, "minute": 15}
